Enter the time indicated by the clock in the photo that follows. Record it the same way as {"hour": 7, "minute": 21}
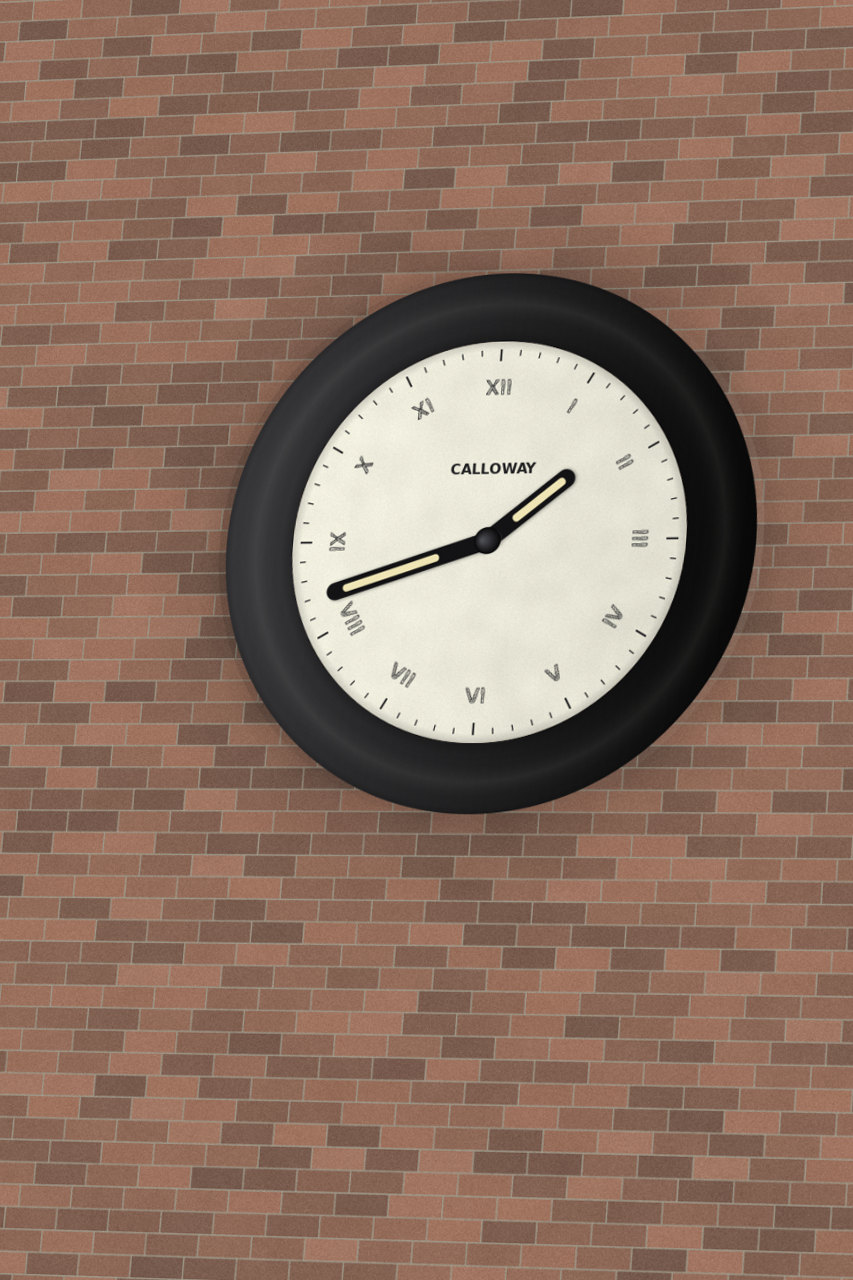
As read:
{"hour": 1, "minute": 42}
